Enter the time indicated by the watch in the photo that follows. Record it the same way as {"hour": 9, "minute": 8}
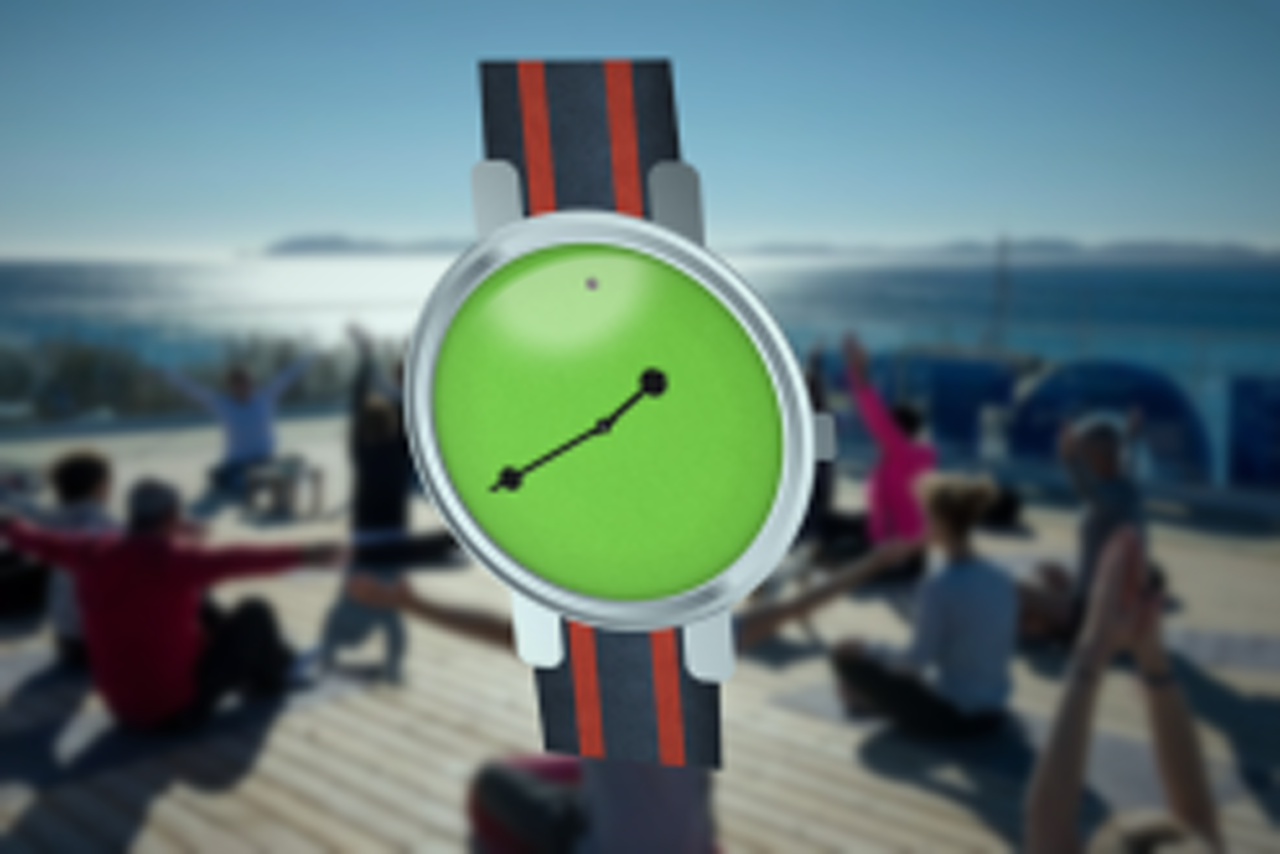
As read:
{"hour": 1, "minute": 40}
